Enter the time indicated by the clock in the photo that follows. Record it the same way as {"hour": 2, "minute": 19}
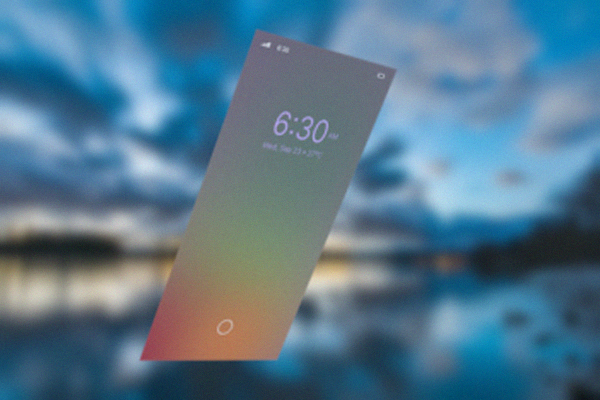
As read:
{"hour": 6, "minute": 30}
